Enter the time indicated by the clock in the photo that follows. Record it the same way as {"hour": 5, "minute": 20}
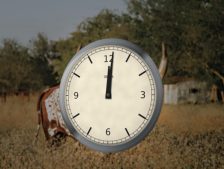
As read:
{"hour": 12, "minute": 1}
